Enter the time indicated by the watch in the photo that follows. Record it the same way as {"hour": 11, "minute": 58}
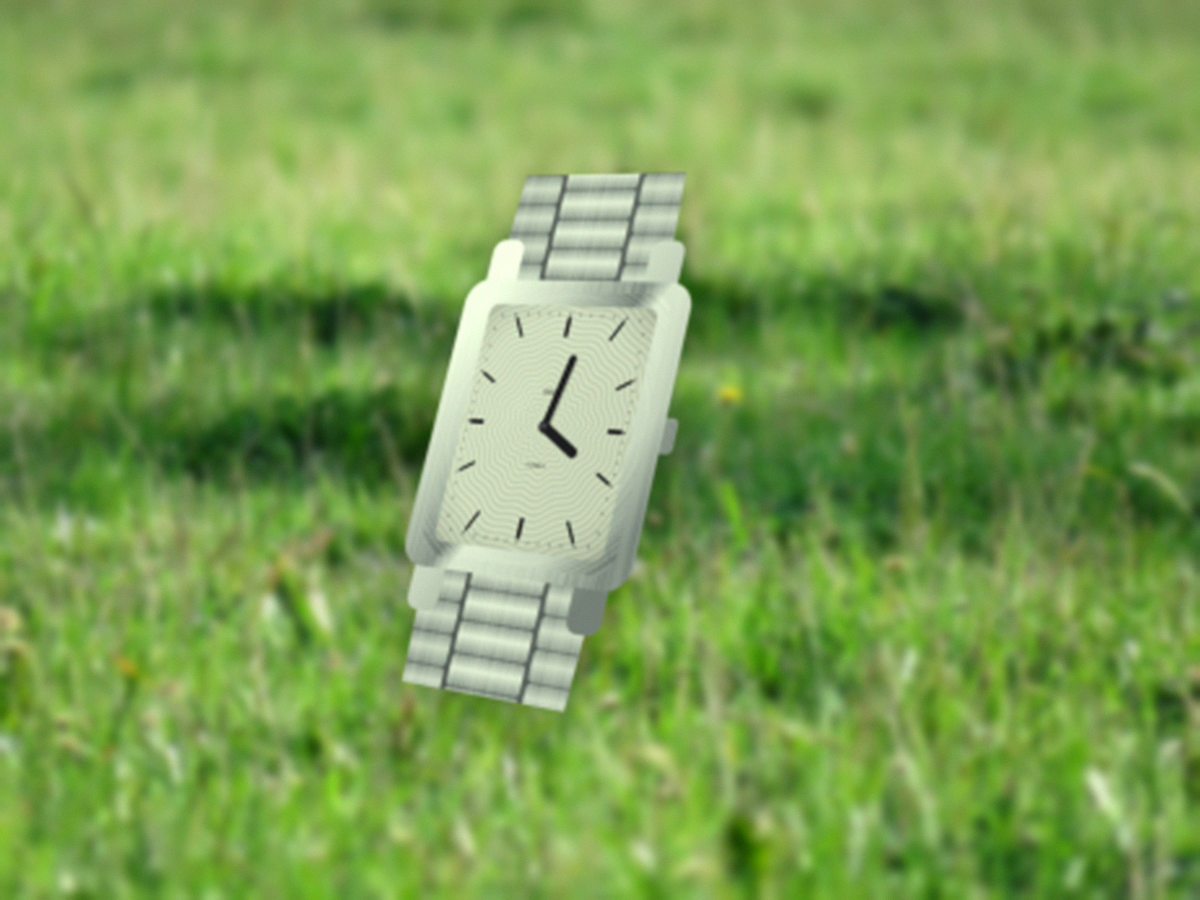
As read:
{"hour": 4, "minute": 2}
